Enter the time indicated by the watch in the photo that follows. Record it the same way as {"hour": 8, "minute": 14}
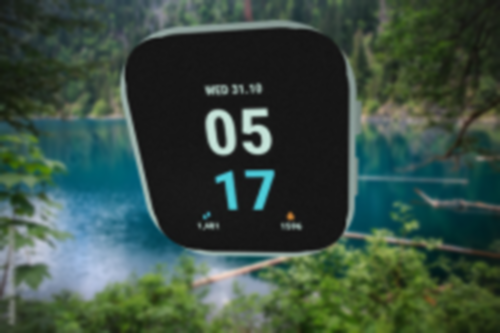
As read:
{"hour": 5, "minute": 17}
